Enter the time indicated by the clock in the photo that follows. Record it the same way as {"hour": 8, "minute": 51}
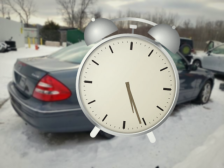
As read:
{"hour": 5, "minute": 26}
